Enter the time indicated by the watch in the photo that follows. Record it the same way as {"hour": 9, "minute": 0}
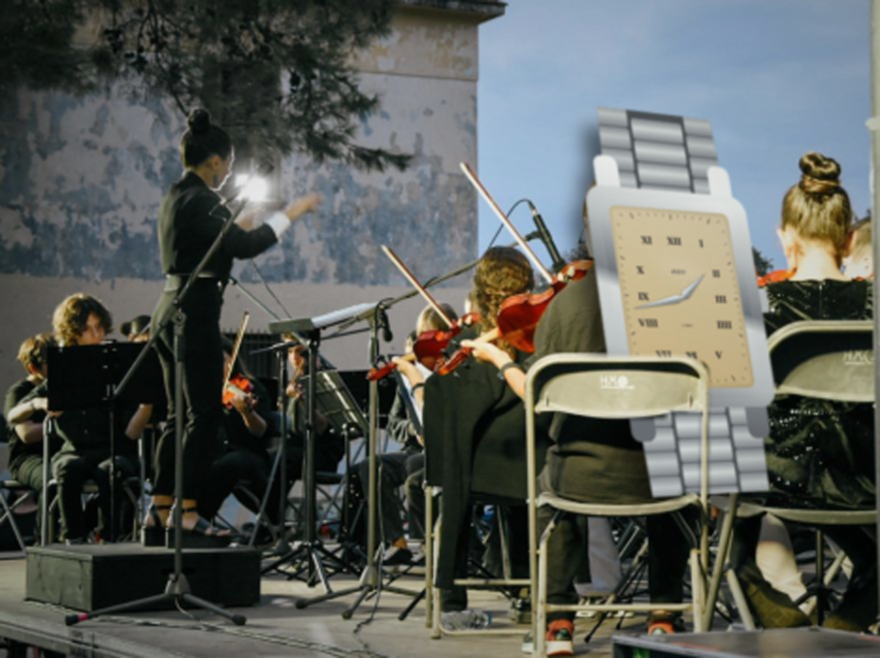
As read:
{"hour": 1, "minute": 43}
